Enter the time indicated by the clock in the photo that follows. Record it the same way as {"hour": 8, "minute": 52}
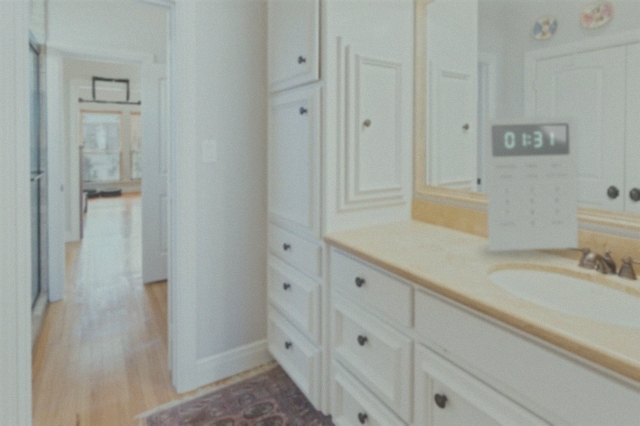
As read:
{"hour": 1, "minute": 31}
